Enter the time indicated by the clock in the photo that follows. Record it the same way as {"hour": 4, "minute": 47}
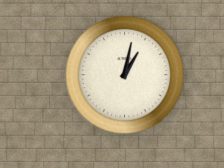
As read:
{"hour": 1, "minute": 2}
